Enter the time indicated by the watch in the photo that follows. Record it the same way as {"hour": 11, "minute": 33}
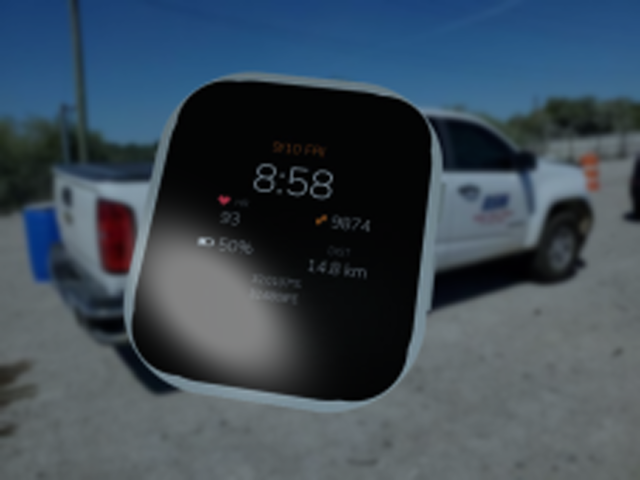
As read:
{"hour": 8, "minute": 58}
